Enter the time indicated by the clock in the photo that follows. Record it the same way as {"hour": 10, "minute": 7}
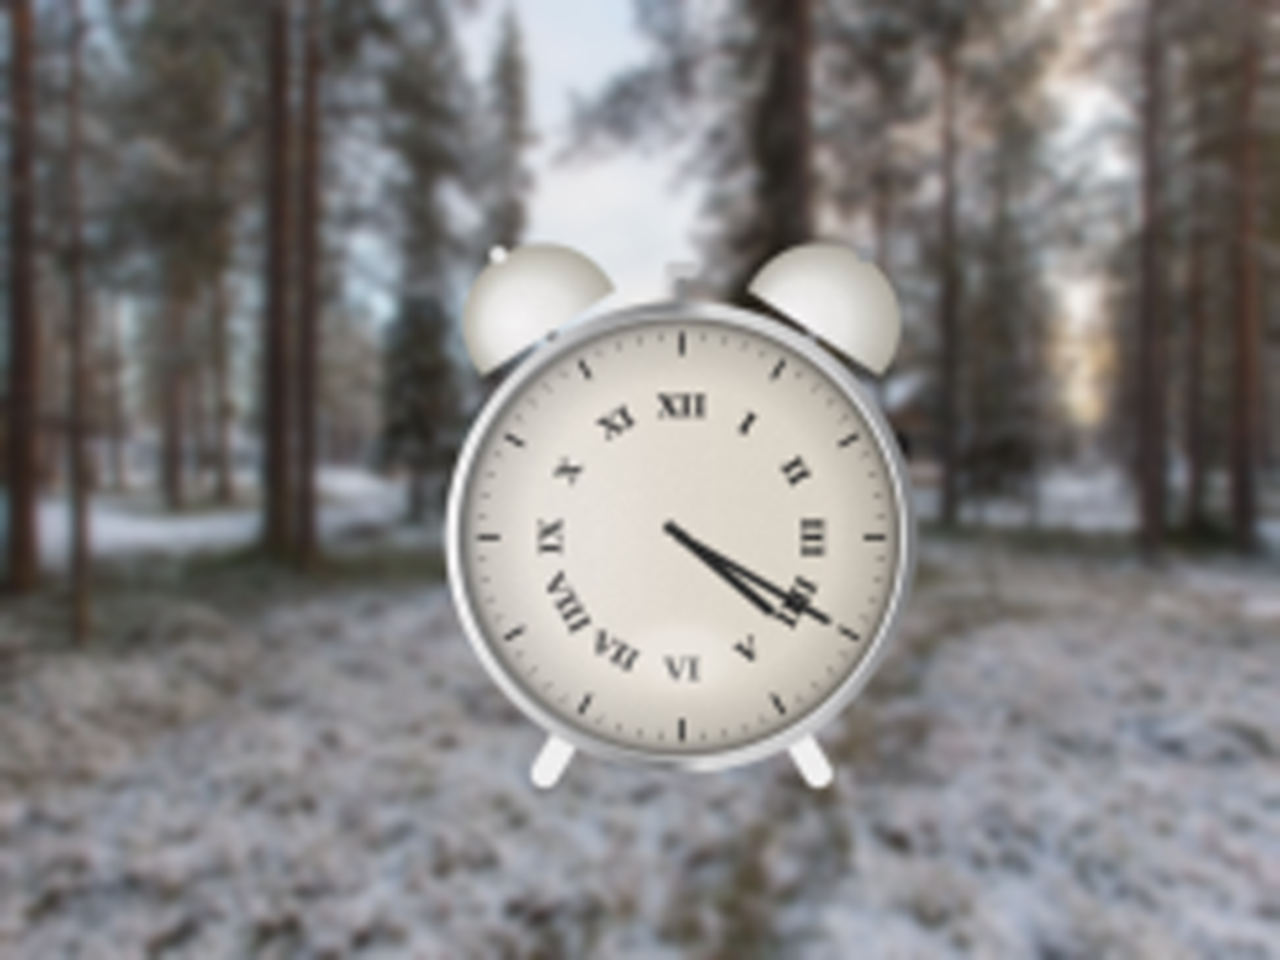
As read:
{"hour": 4, "minute": 20}
